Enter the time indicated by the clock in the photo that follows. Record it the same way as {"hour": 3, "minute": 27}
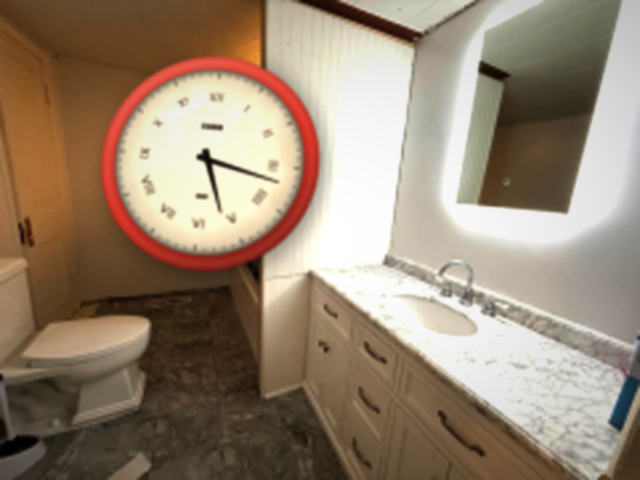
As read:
{"hour": 5, "minute": 17}
